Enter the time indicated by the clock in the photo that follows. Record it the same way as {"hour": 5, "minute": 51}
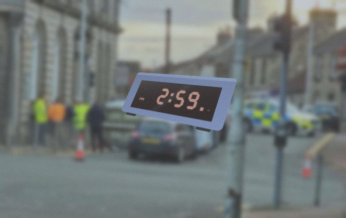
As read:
{"hour": 2, "minute": 59}
